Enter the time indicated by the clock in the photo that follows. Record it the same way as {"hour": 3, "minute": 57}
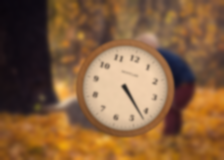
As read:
{"hour": 4, "minute": 22}
